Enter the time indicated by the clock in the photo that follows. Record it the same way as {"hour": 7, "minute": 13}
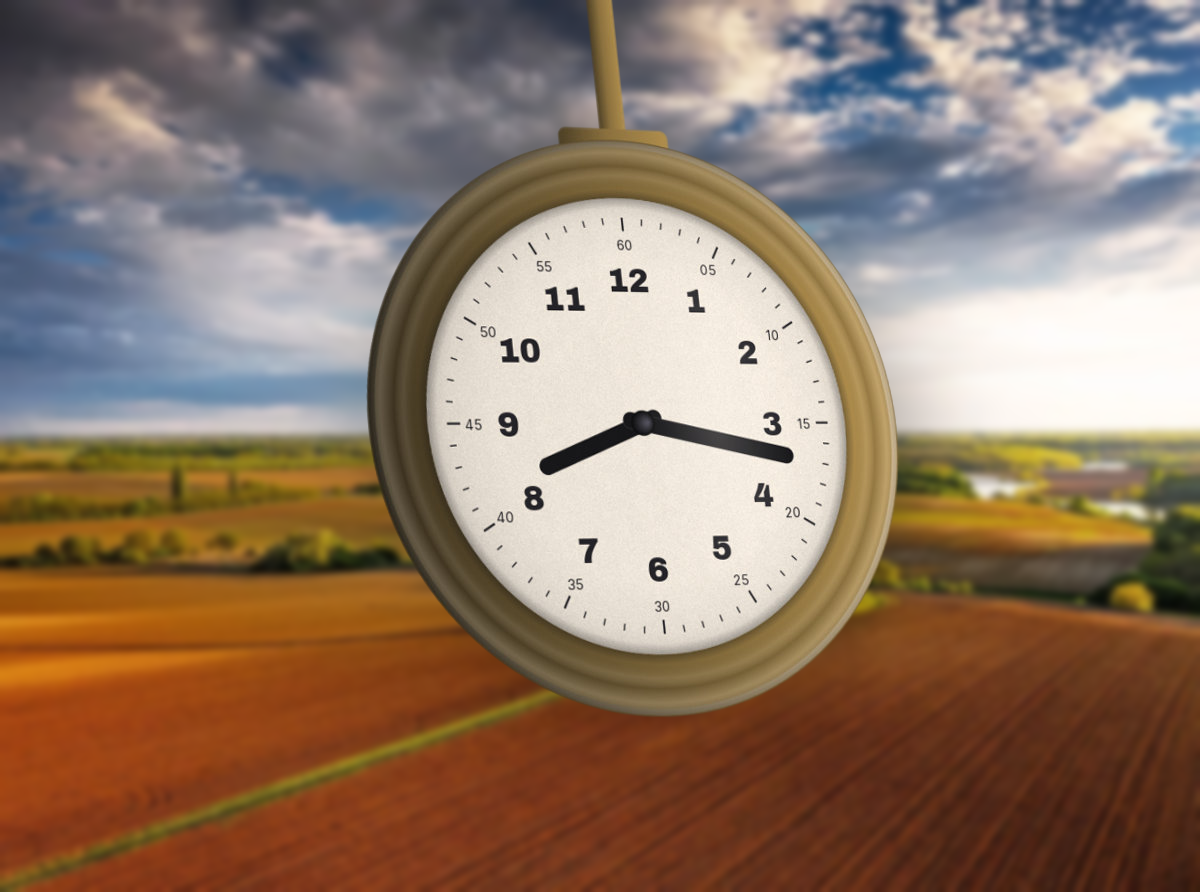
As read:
{"hour": 8, "minute": 17}
